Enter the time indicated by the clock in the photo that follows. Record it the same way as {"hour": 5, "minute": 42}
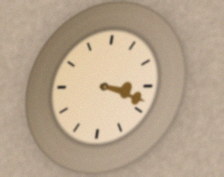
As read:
{"hour": 3, "minute": 18}
